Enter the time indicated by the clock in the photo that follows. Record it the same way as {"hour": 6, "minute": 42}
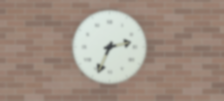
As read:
{"hour": 2, "minute": 34}
